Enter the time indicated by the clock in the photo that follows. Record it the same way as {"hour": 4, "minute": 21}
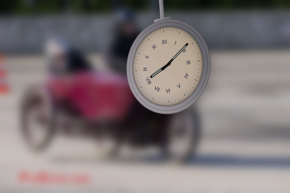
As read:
{"hour": 8, "minute": 9}
